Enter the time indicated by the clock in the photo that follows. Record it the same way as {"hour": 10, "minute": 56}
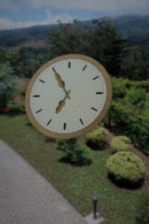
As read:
{"hour": 6, "minute": 55}
